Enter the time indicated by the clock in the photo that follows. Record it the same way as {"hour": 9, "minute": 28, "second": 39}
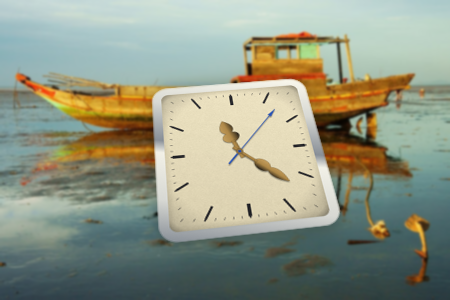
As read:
{"hour": 11, "minute": 22, "second": 7}
